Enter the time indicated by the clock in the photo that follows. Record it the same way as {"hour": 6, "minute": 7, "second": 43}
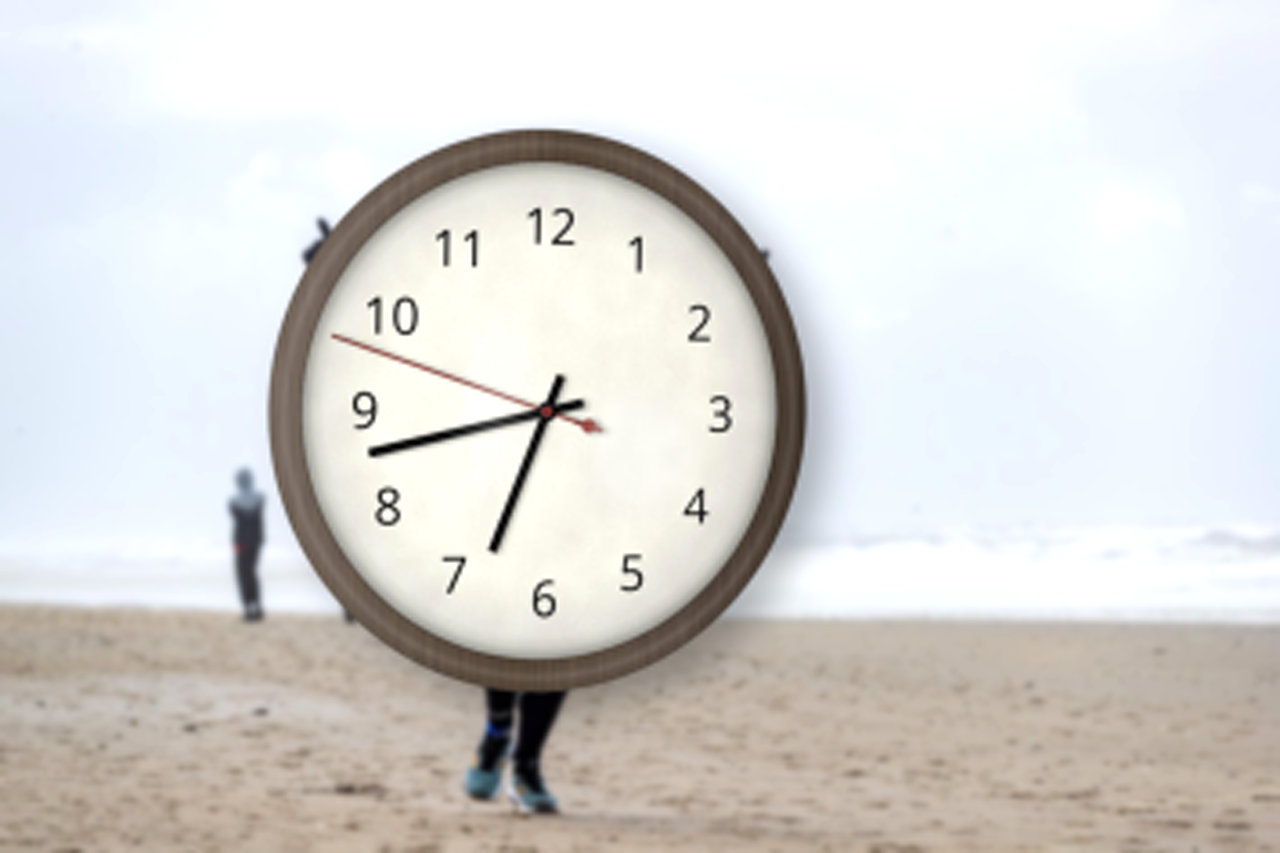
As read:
{"hour": 6, "minute": 42, "second": 48}
